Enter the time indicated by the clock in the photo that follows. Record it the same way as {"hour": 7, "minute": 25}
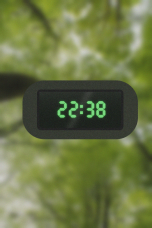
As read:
{"hour": 22, "minute": 38}
